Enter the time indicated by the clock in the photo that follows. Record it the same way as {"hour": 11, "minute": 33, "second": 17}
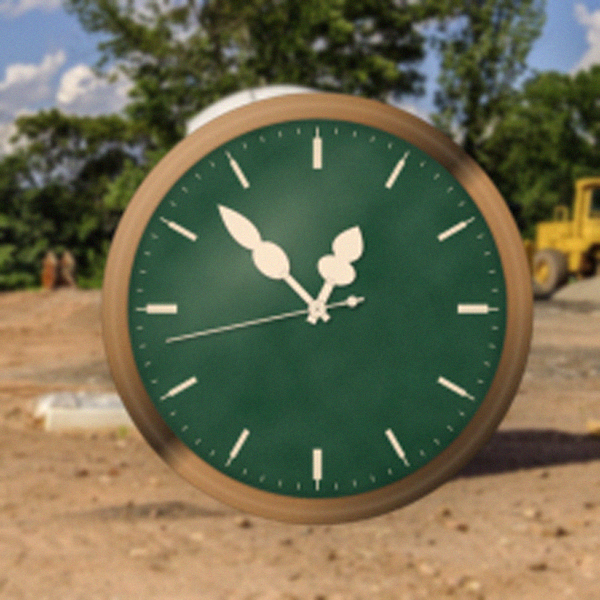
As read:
{"hour": 12, "minute": 52, "second": 43}
